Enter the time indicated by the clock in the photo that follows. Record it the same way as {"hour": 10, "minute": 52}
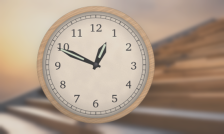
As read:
{"hour": 12, "minute": 49}
